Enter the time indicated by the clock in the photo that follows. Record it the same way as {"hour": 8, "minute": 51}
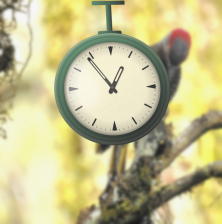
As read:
{"hour": 12, "minute": 54}
